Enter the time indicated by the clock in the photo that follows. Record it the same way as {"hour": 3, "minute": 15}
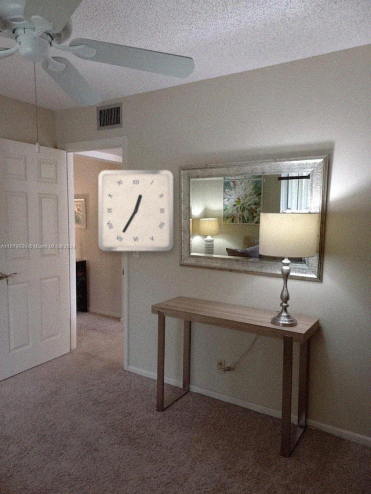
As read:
{"hour": 12, "minute": 35}
